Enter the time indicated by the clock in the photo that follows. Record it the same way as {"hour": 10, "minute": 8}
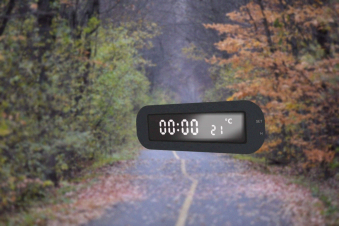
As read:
{"hour": 0, "minute": 0}
